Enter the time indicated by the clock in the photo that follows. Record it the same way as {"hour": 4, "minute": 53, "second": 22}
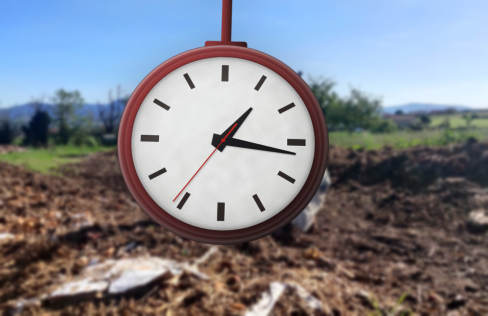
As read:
{"hour": 1, "minute": 16, "second": 36}
